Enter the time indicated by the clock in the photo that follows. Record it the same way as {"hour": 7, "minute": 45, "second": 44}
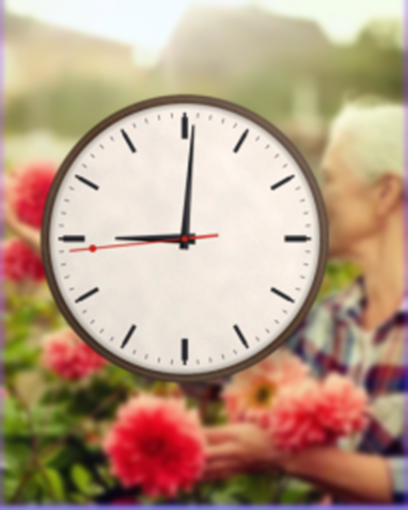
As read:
{"hour": 9, "minute": 0, "second": 44}
